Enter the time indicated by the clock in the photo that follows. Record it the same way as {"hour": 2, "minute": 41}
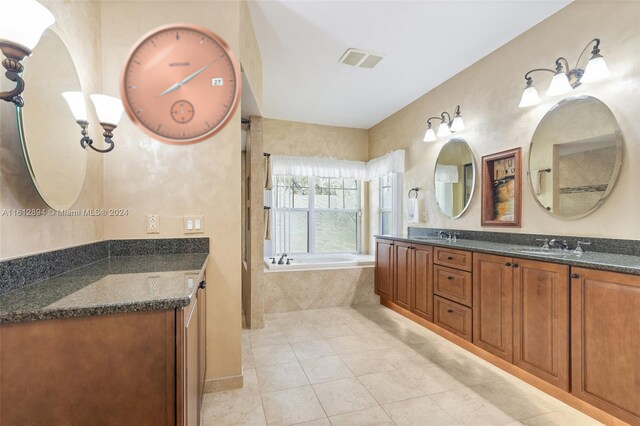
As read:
{"hour": 8, "minute": 10}
